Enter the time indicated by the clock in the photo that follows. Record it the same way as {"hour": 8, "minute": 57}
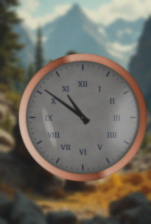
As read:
{"hour": 10, "minute": 51}
